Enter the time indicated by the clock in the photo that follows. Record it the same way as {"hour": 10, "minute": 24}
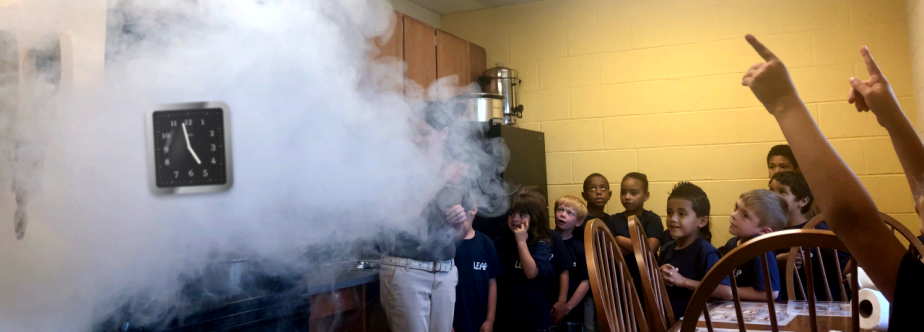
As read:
{"hour": 4, "minute": 58}
